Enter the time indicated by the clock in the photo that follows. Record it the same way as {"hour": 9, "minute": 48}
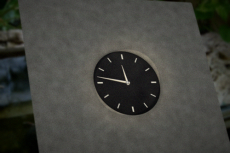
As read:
{"hour": 11, "minute": 47}
